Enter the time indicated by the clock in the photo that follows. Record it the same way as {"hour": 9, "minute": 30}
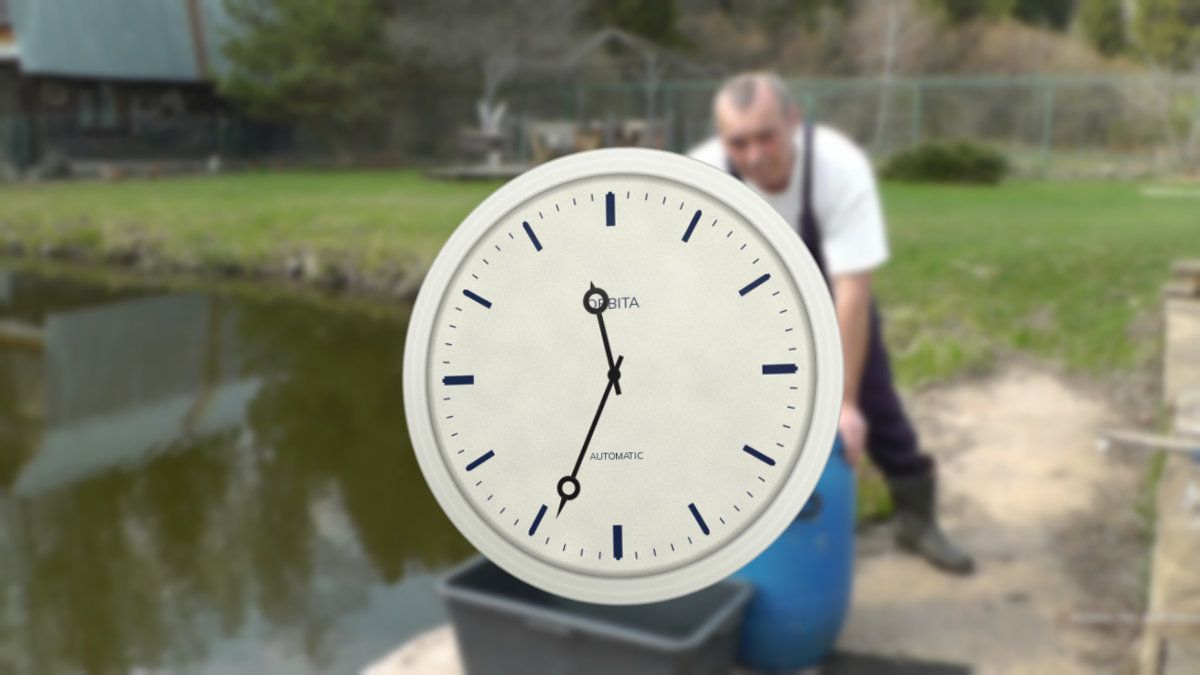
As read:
{"hour": 11, "minute": 34}
